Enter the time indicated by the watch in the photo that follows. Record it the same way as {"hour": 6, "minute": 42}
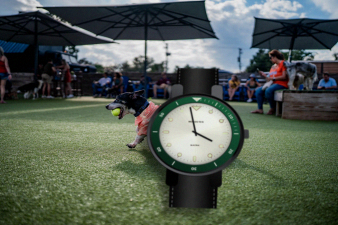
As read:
{"hour": 3, "minute": 58}
